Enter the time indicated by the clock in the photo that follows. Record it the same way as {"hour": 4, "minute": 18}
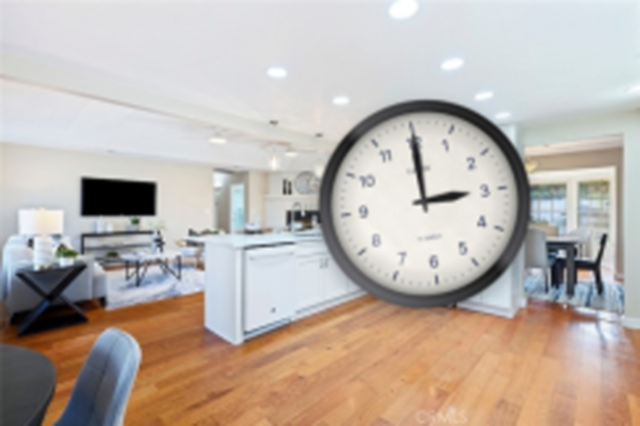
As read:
{"hour": 3, "minute": 0}
